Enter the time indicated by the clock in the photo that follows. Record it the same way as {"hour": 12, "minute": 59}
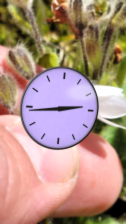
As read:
{"hour": 2, "minute": 44}
